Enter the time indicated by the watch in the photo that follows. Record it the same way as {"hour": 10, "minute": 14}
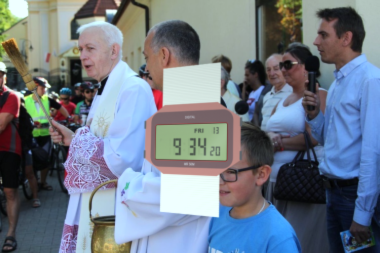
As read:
{"hour": 9, "minute": 34}
